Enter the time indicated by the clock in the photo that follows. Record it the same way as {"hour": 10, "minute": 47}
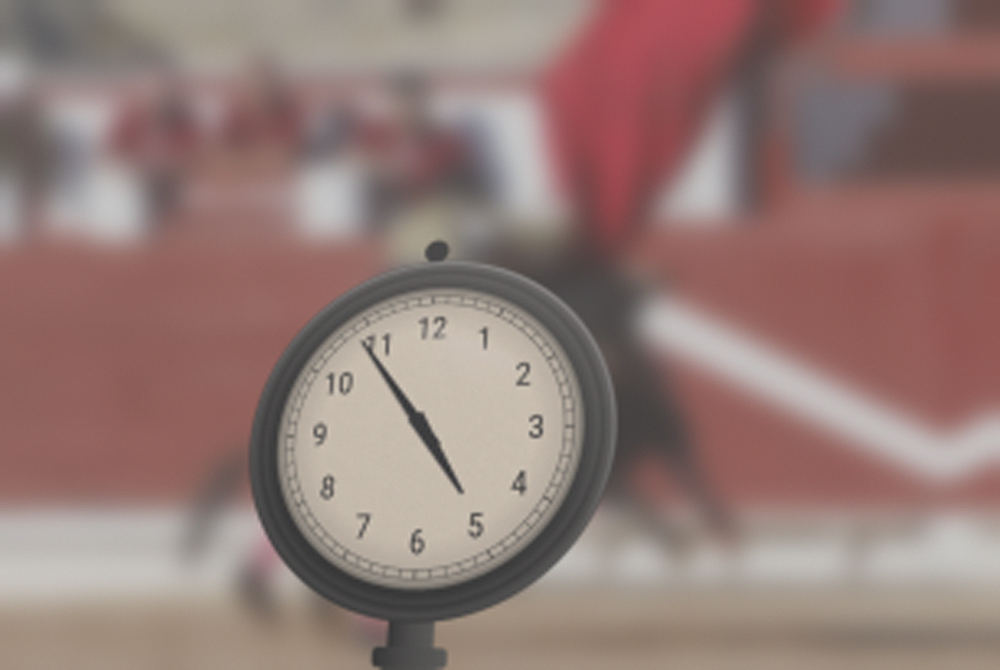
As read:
{"hour": 4, "minute": 54}
